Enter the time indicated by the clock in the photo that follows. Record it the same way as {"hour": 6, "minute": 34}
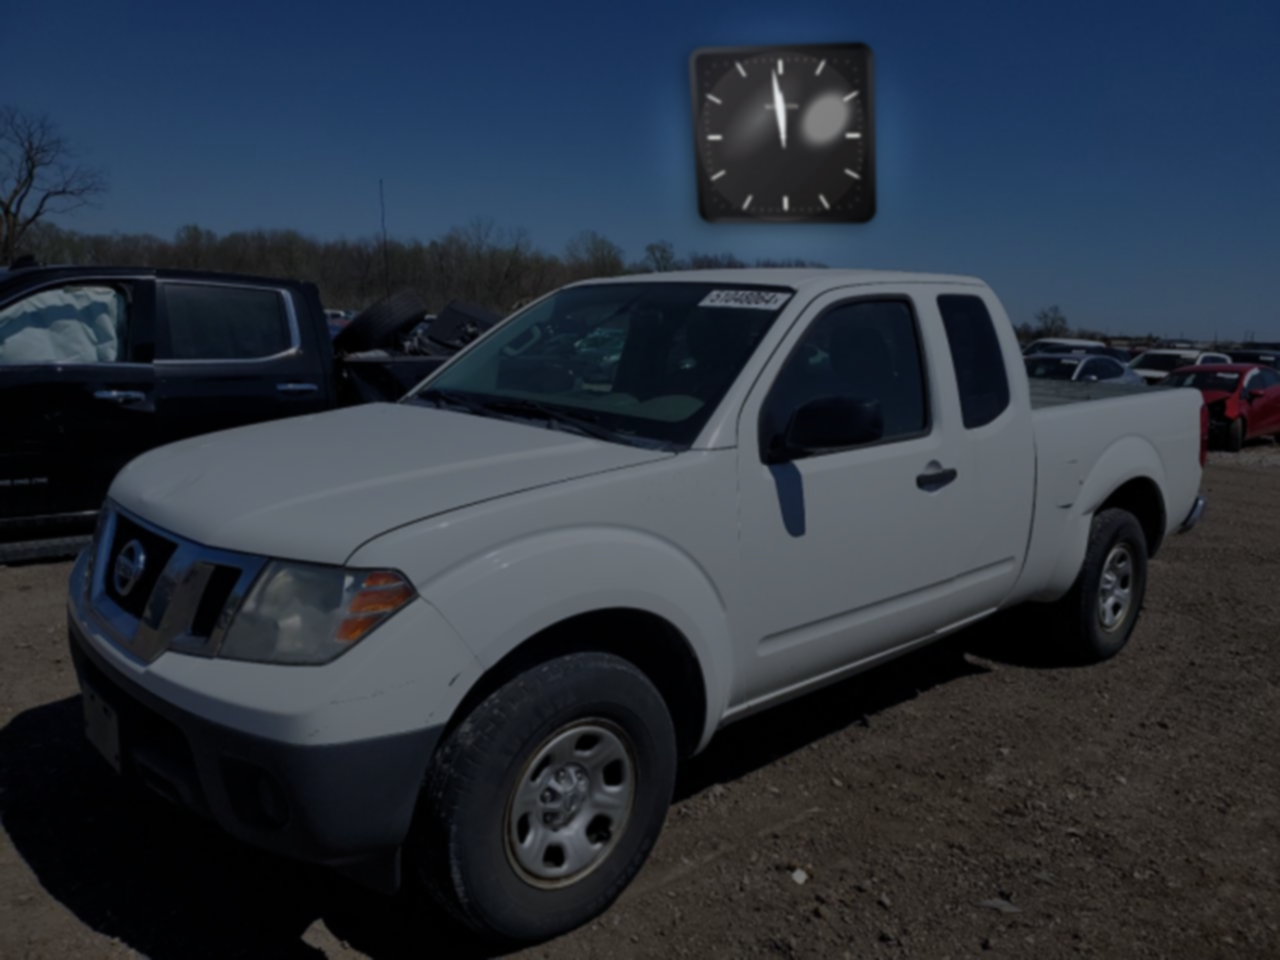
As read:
{"hour": 11, "minute": 59}
